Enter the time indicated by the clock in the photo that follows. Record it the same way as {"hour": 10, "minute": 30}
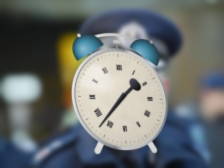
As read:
{"hour": 1, "minute": 37}
